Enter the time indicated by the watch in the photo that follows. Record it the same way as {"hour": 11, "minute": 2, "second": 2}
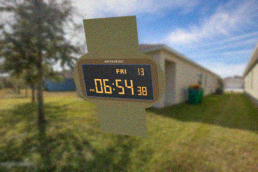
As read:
{"hour": 6, "minute": 54, "second": 38}
